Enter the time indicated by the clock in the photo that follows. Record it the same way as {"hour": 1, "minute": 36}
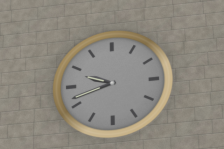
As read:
{"hour": 9, "minute": 42}
